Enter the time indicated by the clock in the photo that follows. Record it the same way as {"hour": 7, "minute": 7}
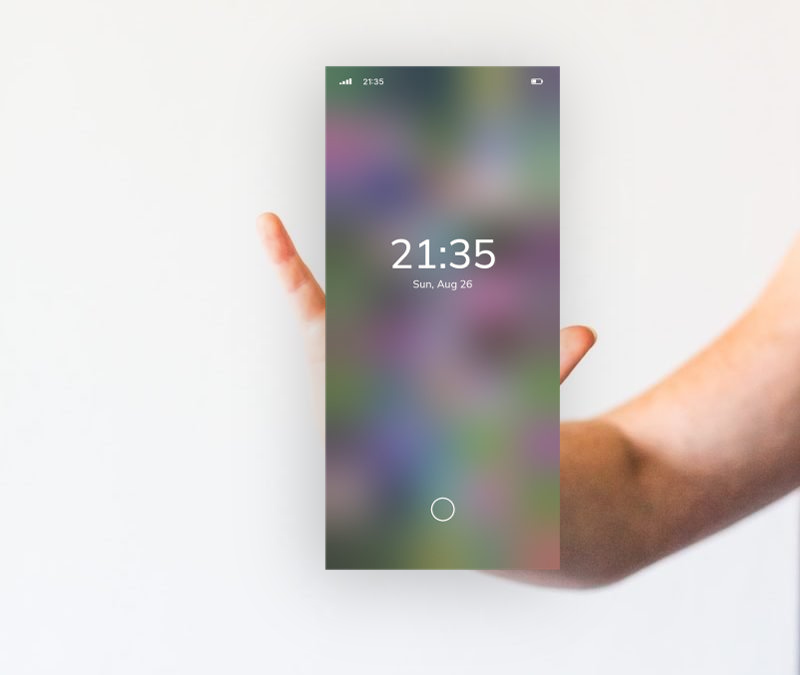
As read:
{"hour": 21, "minute": 35}
